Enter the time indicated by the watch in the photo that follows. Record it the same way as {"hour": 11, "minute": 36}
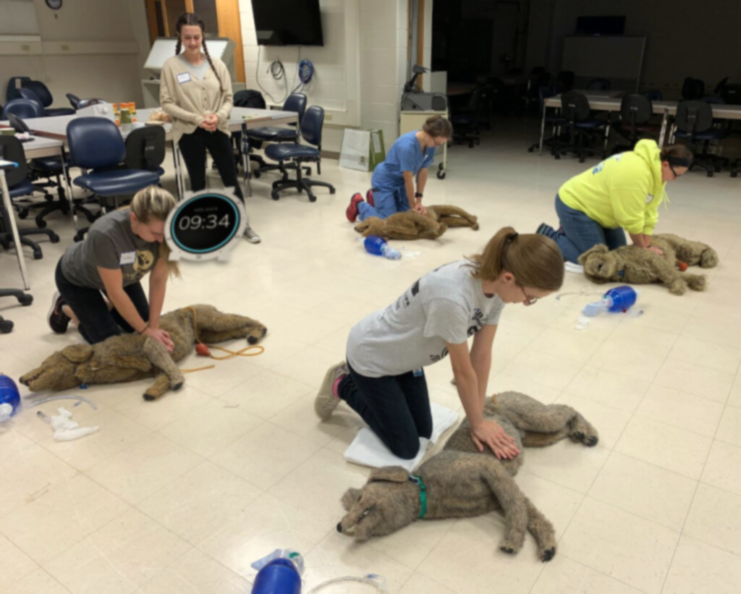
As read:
{"hour": 9, "minute": 34}
